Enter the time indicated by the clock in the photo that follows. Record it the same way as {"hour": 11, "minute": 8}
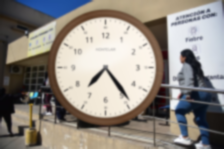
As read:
{"hour": 7, "minute": 24}
